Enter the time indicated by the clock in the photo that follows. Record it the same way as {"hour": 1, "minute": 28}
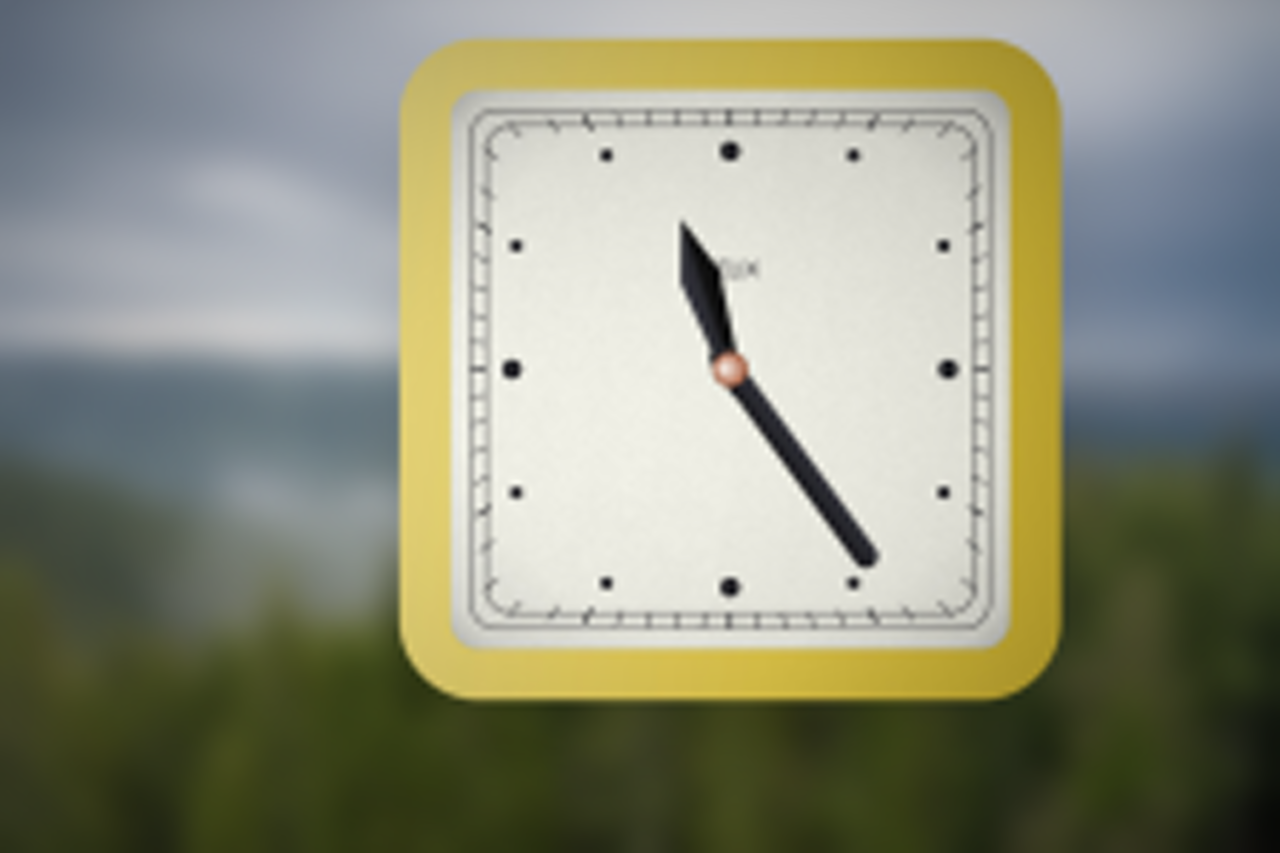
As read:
{"hour": 11, "minute": 24}
